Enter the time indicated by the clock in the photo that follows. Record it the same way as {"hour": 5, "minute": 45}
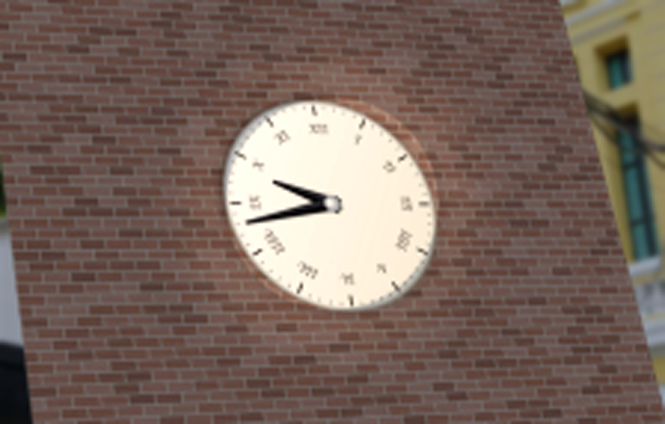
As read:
{"hour": 9, "minute": 43}
